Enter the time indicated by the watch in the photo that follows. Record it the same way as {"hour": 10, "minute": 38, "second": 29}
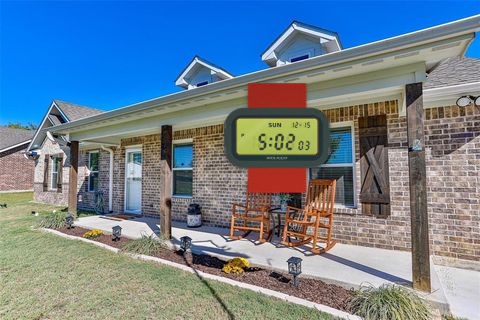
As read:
{"hour": 5, "minute": 2, "second": 3}
